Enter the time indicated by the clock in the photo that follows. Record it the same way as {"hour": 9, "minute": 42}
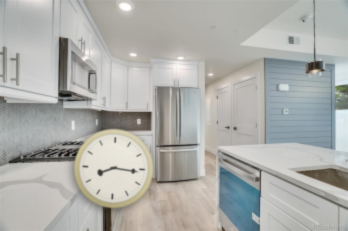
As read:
{"hour": 8, "minute": 16}
